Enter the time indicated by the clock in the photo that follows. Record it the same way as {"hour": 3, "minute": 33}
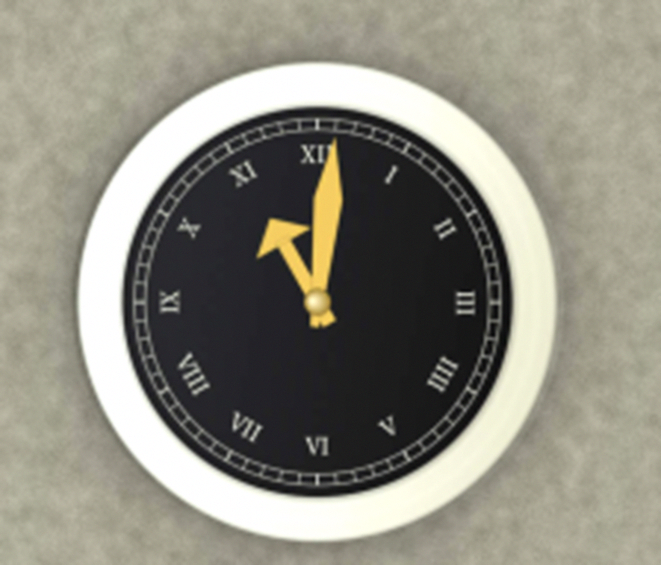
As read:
{"hour": 11, "minute": 1}
